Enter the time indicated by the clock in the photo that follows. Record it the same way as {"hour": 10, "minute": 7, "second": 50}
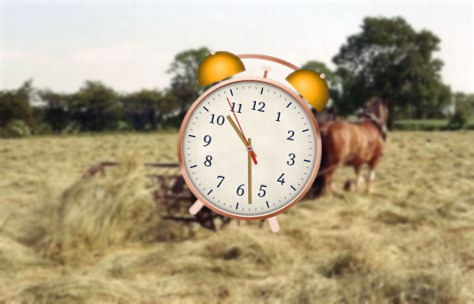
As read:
{"hour": 10, "minute": 27, "second": 54}
